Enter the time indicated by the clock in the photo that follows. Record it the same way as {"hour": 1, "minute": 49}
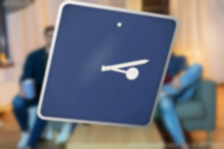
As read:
{"hour": 3, "minute": 12}
